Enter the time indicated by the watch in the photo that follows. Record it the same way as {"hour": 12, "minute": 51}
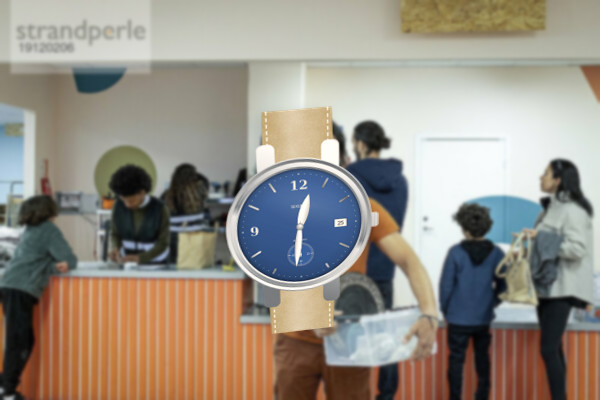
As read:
{"hour": 12, "minute": 31}
